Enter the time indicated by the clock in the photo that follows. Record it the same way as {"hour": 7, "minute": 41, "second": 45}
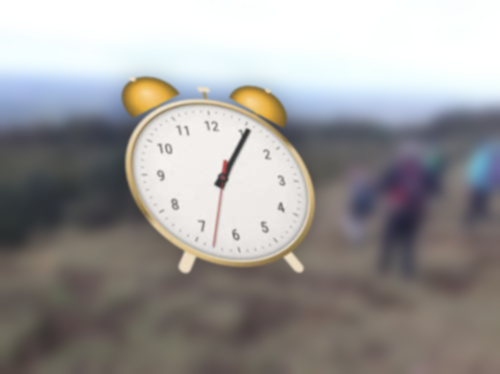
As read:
{"hour": 1, "minute": 5, "second": 33}
